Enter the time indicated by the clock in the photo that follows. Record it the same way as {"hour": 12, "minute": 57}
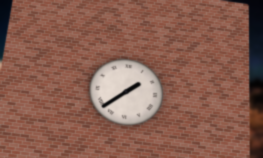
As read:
{"hour": 1, "minute": 38}
